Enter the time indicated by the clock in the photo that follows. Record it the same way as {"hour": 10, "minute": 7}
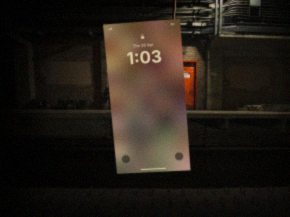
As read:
{"hour": 1, "minute": 3}
